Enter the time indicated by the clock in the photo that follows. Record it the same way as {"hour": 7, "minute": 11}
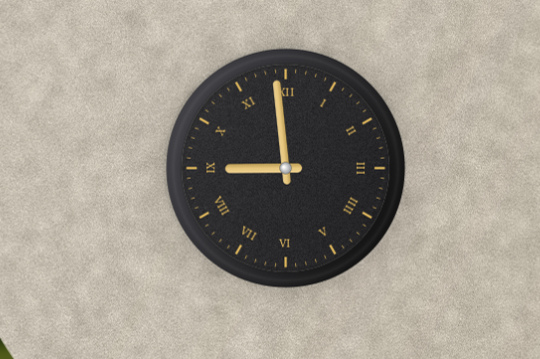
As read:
{"hour": 8, "minute": 59}
